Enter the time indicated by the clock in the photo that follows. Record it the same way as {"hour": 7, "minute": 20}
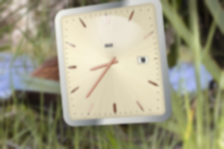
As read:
{"hour": 8, "minute": 37}
